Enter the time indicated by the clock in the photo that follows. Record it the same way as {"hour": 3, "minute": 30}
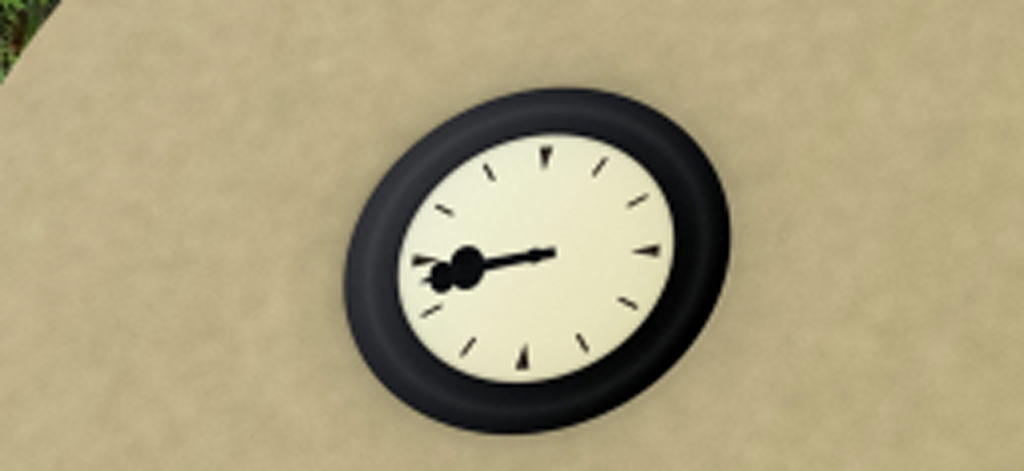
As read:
{"hour": 8, "minute": 43}
